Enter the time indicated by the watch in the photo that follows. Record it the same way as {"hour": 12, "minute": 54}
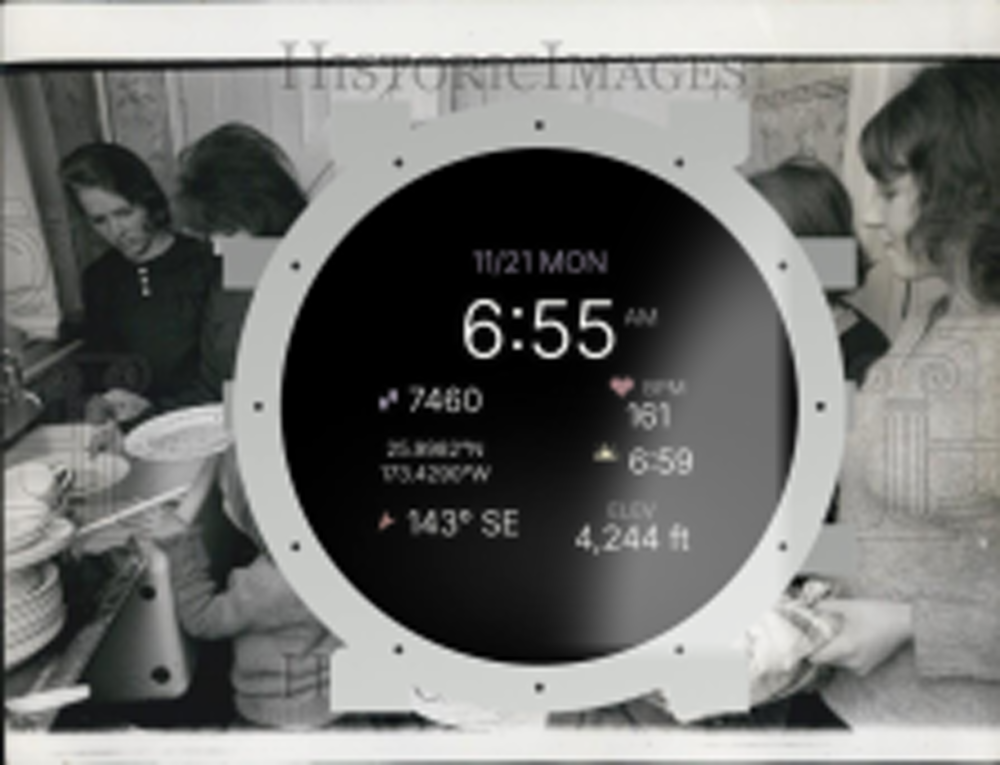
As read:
{"hour": 6, "minute": 55}
